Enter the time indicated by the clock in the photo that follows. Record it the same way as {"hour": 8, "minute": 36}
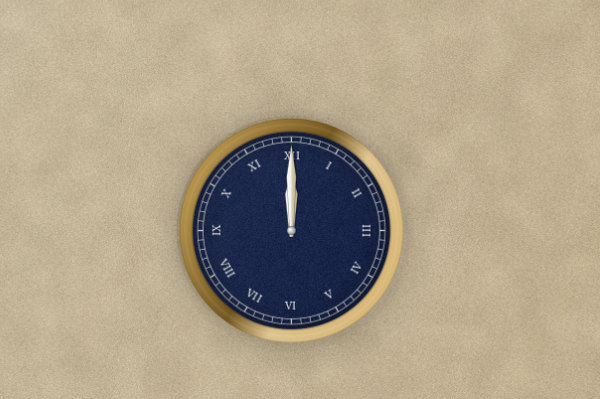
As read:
{"hour": 12, "minute": 0}
